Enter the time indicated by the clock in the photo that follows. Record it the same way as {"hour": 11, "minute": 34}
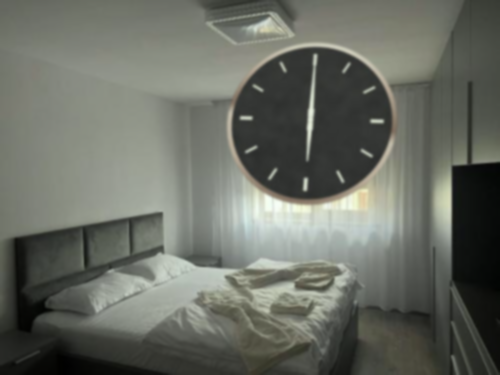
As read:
{"hour": 6, "minute": 0}
